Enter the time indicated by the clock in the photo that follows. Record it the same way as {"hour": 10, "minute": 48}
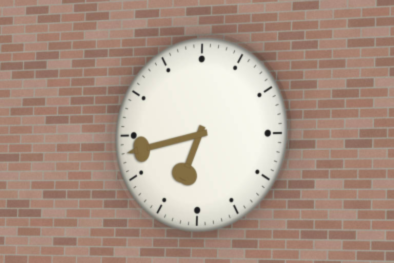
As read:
{"hour": 6, "minute": 43}
